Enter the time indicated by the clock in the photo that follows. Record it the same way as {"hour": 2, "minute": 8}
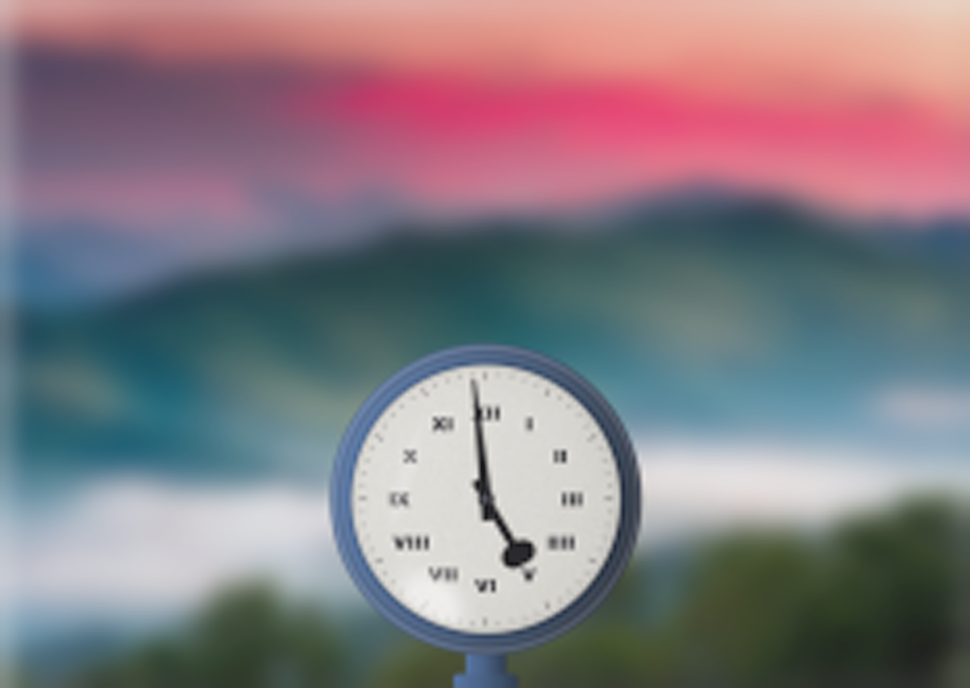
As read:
{"hour": 4, "minute": 59}
